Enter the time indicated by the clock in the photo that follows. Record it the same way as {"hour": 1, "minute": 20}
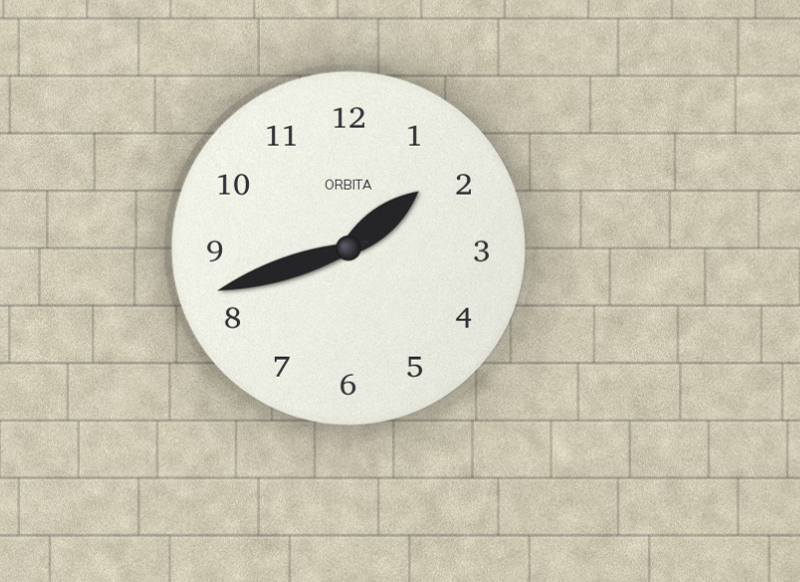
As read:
{"hour": 1, "minute": 42}
